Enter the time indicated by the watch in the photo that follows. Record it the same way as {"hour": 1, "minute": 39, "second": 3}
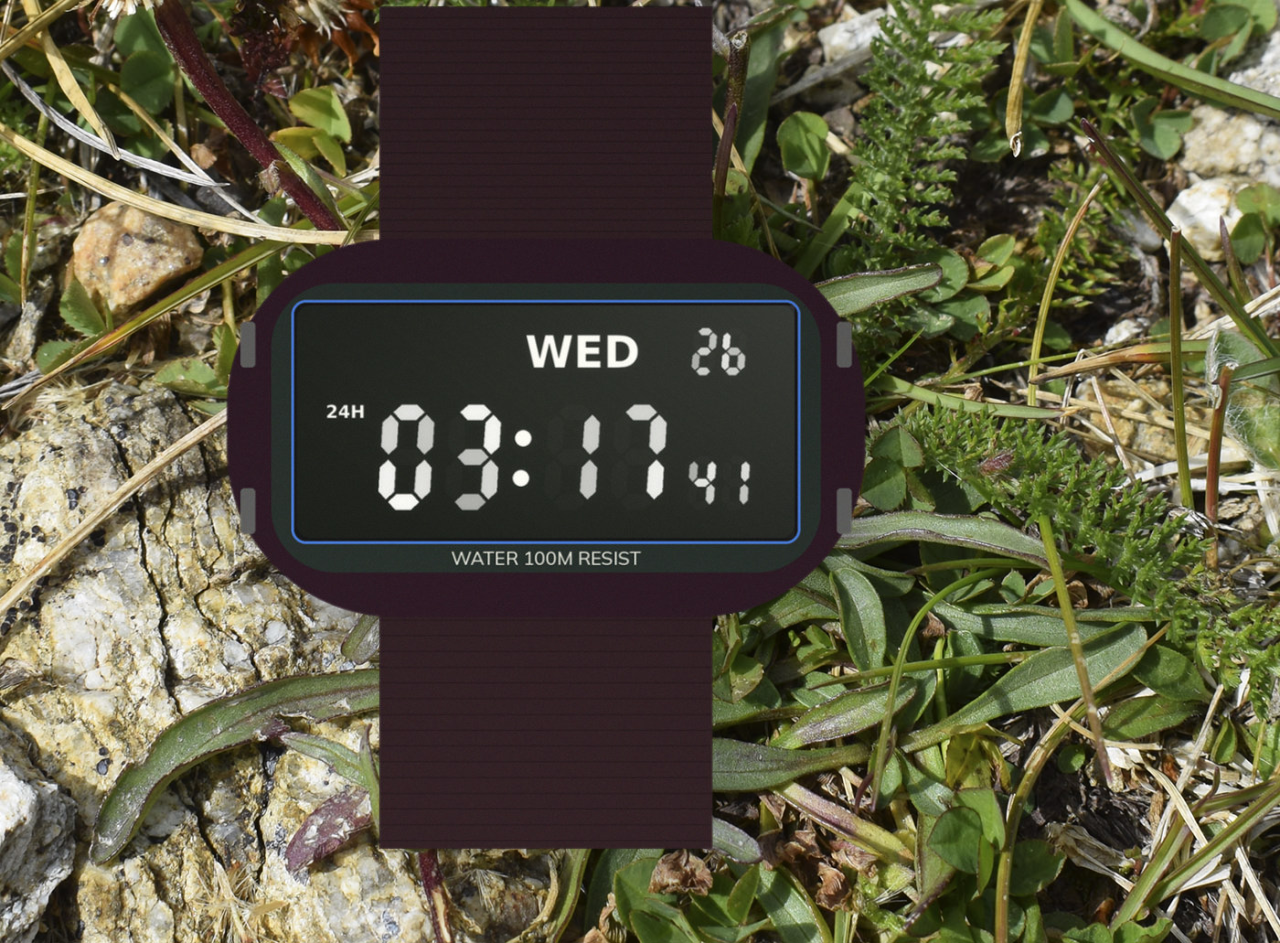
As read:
{"hour": 3, "minute": 17, "second": 41}
